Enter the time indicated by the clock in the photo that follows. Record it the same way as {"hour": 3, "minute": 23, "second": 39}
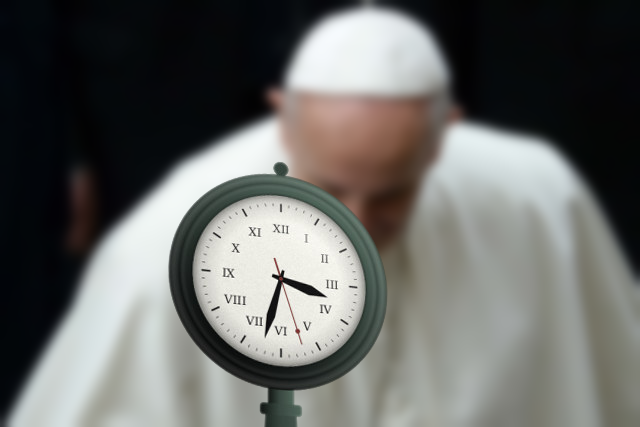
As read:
{"hour": 3, "minute": 32, "second": 27}
